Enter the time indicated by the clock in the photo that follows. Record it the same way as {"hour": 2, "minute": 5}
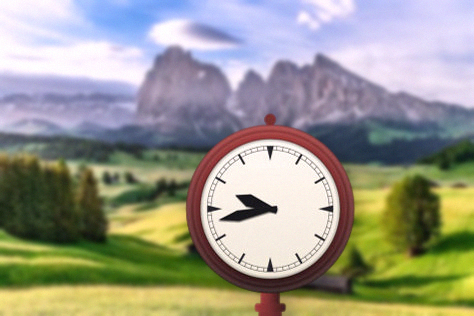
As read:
{"hour": 9, "minute": 43}
